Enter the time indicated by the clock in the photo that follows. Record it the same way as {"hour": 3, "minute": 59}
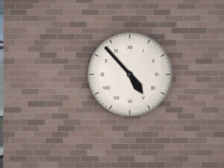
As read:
{"hour": 4, "minute": 53}
